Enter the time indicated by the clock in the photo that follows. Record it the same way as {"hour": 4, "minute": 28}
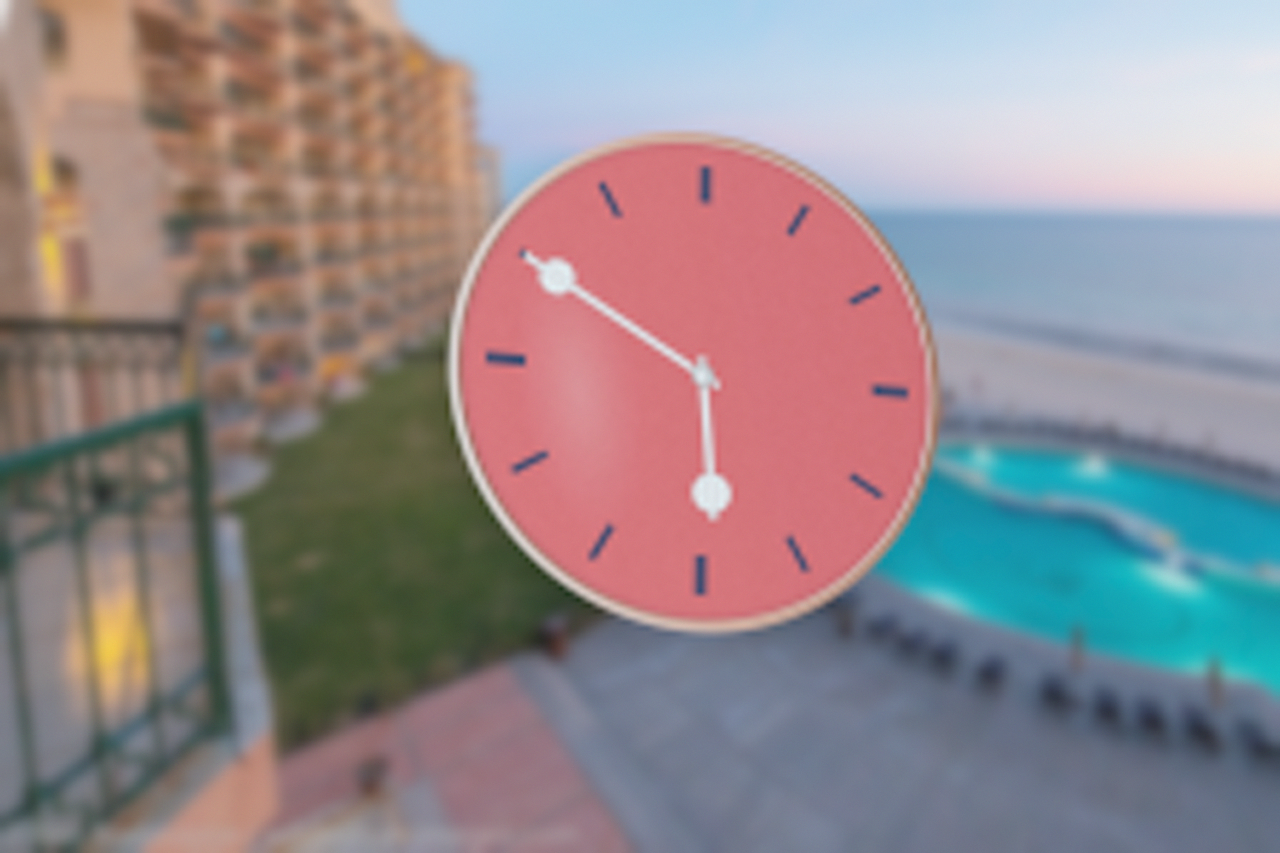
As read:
{"hour": 5, "minute": 50}
